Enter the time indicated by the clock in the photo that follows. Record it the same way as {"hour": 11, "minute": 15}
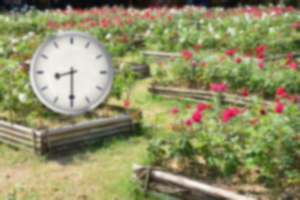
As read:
{"hour": 8, "minute": 30}
